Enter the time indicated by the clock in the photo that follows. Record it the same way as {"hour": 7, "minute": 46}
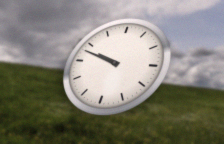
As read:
{"hour": 9, "minute": 48}
